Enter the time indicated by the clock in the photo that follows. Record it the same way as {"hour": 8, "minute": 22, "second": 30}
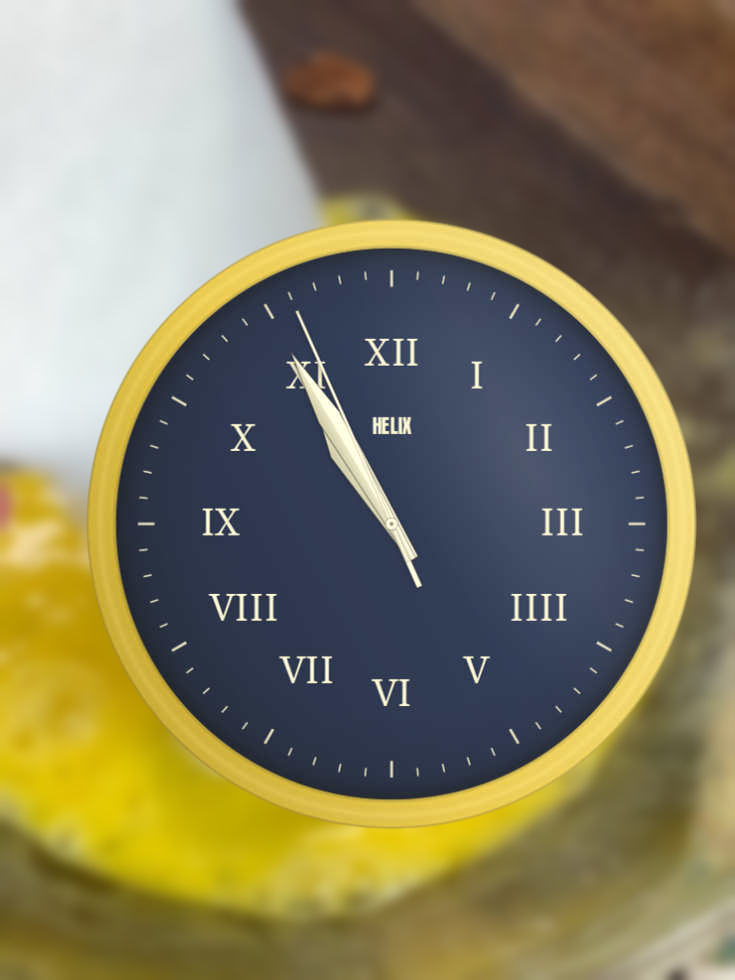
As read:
{"hour": 10, "minute": 54, "second": 56}
